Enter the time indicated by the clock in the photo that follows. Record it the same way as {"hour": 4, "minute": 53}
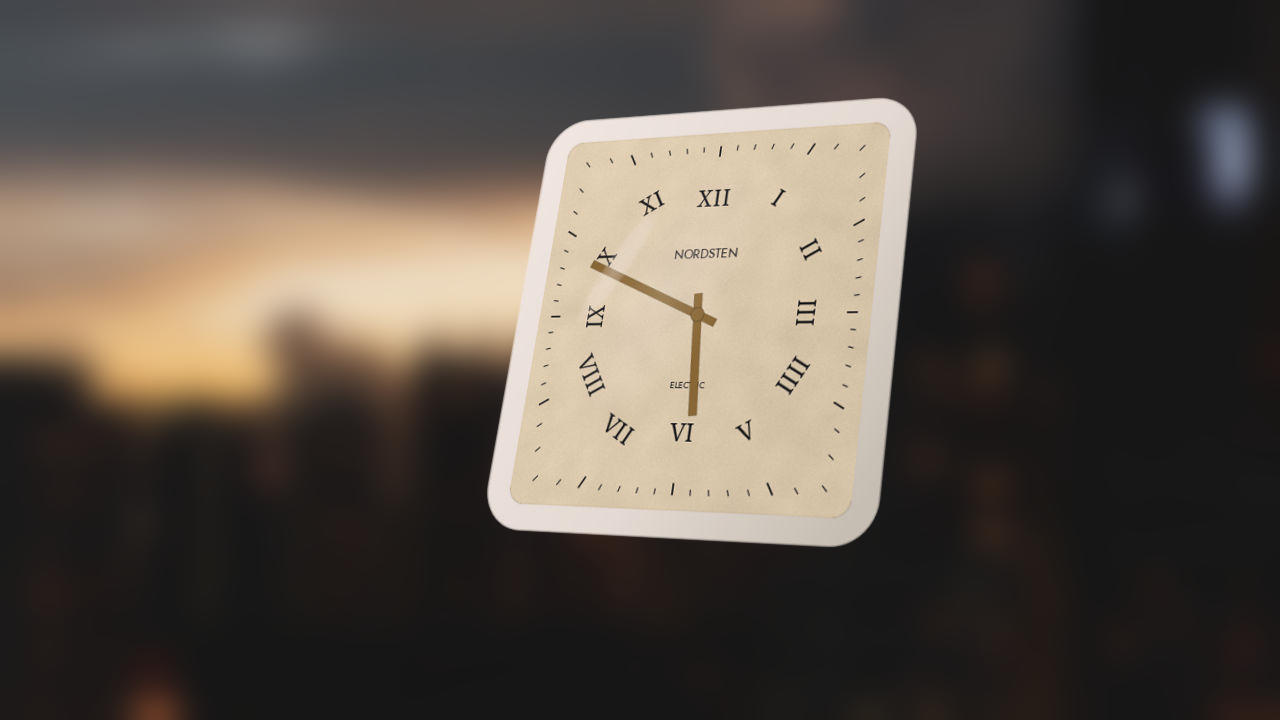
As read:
{"hour": 5, "minute": 49}
